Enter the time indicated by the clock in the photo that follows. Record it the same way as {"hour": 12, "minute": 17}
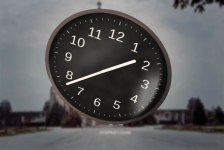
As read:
{"hour": 1, "minute": 38}
